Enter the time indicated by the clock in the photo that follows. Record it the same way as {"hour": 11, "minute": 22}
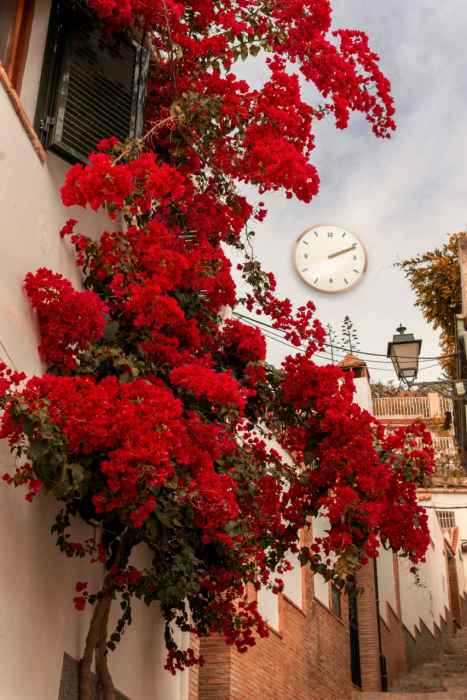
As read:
{"hour": 2, "minute": 11}
